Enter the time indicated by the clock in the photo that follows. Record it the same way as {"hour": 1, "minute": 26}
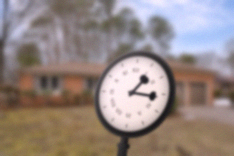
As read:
{"hour": 1, "minute": 16}
